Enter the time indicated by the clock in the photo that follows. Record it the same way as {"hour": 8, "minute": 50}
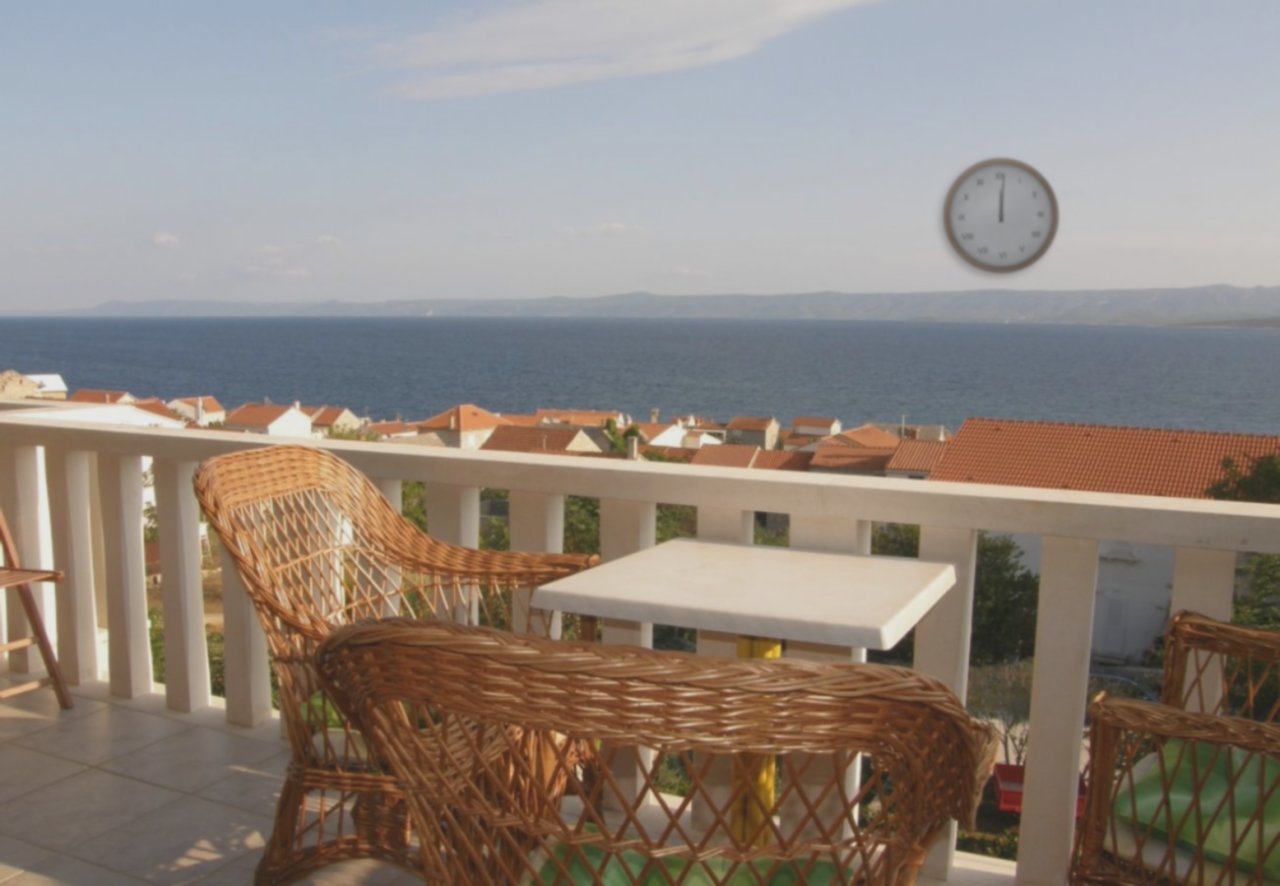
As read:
{"hour": 12, "minute": 1}
